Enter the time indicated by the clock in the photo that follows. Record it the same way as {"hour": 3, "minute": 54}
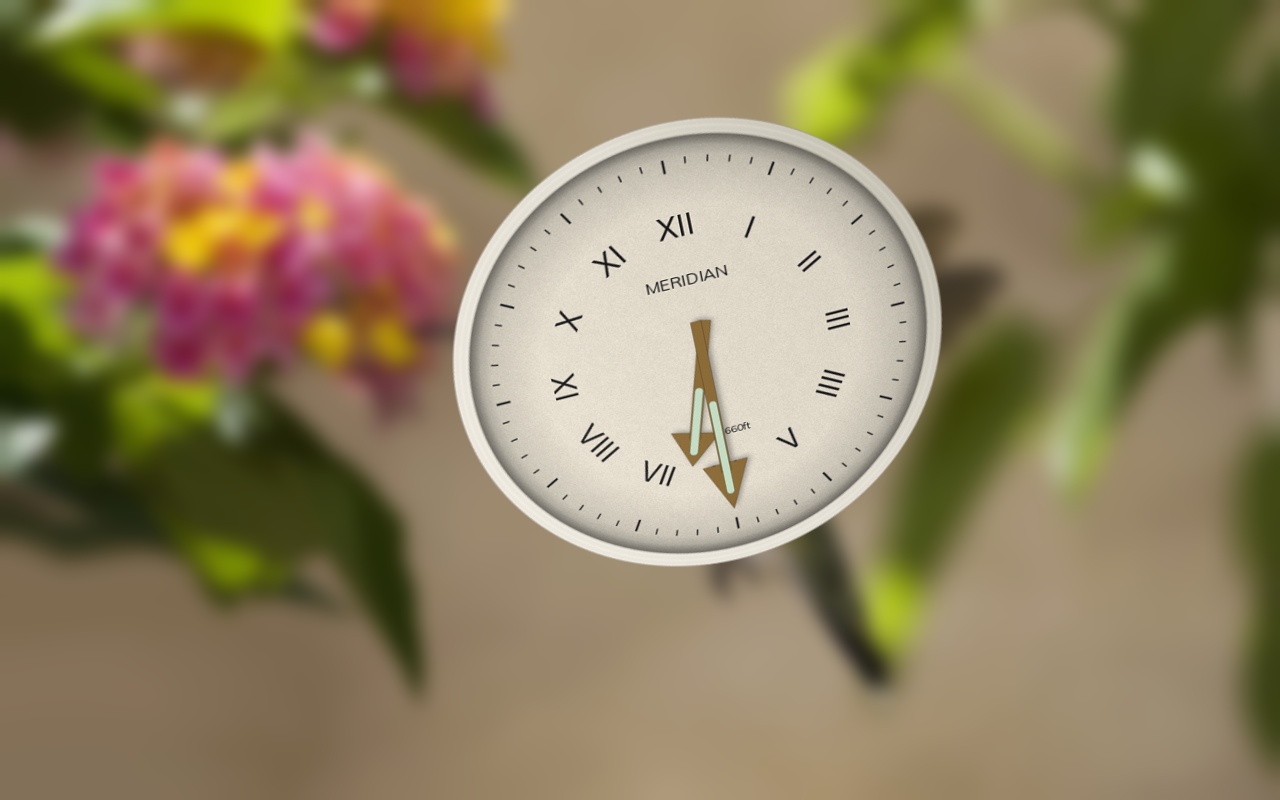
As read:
{"hour": 6, "minute": 30}
